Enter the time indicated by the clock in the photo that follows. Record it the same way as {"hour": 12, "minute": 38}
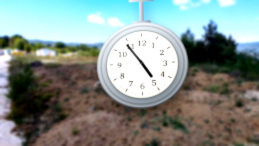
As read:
{"hour": 4, "minute": 54}
